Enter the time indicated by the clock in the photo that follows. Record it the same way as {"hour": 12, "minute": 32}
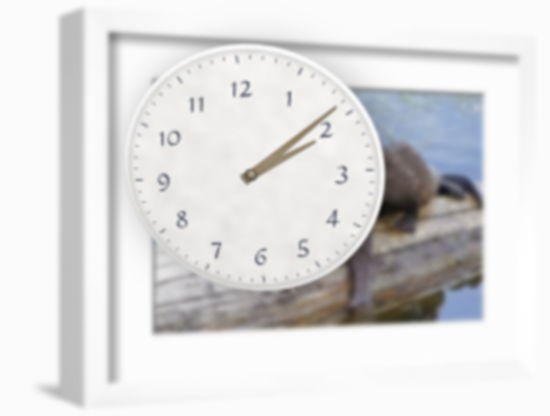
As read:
{"hour": 2, "minute": 9}
